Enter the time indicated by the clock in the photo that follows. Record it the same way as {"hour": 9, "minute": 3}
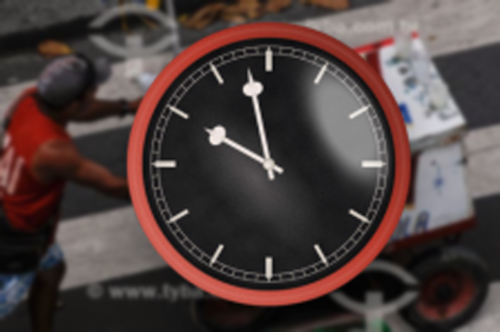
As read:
{"hour": 9, "minute": 58}
